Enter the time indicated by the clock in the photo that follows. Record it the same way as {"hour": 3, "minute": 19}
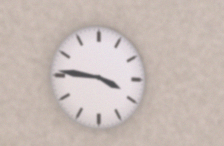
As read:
{"hour": 3, "minute": 46}
